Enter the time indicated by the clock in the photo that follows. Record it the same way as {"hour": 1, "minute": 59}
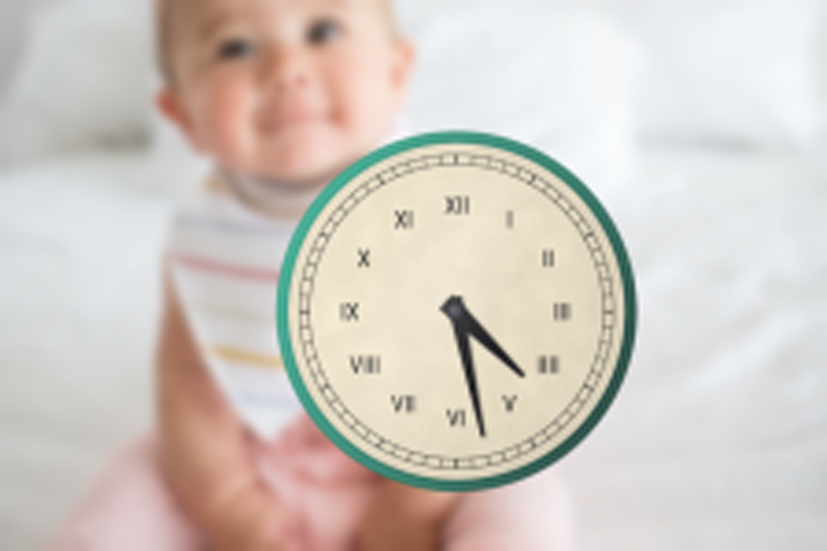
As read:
{"hour": 4, "minute": 28}
